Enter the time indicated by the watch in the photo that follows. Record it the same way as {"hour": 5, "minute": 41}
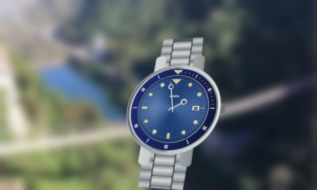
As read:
{"hour": 1, "minute": 58}
